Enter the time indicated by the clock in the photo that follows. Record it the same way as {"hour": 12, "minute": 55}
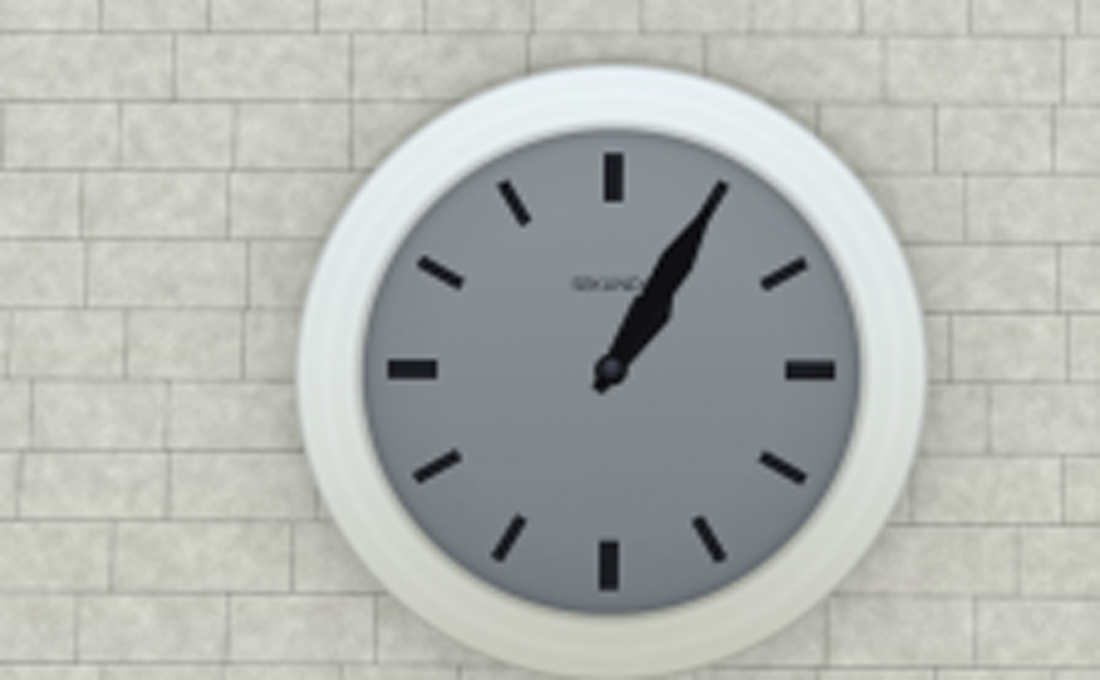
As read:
{"hour": 1, "minute": 5}
